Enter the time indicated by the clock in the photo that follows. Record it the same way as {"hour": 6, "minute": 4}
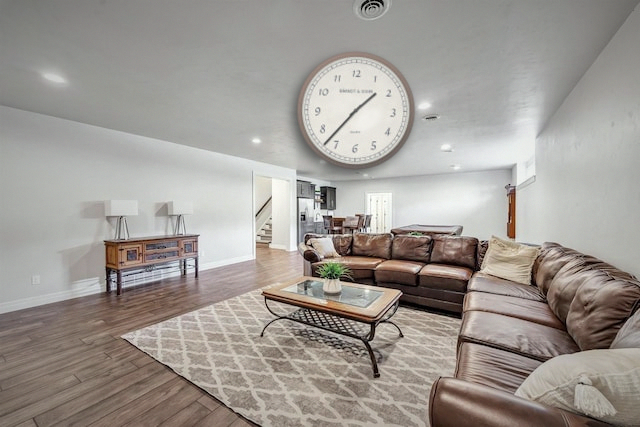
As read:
{"hour": 1, "minute": 37}
